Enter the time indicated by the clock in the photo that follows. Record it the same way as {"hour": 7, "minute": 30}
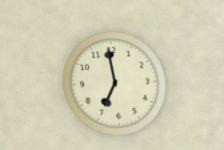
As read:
{"hour": 6, "minute": 59}
